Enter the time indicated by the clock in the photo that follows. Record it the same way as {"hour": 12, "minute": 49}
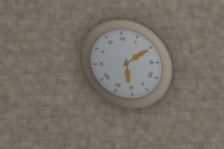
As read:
{"hour": 6, "minute": 10}
